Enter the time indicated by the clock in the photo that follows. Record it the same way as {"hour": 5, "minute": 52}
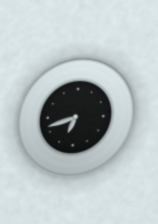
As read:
{"hour": 6, "minute": 42}
